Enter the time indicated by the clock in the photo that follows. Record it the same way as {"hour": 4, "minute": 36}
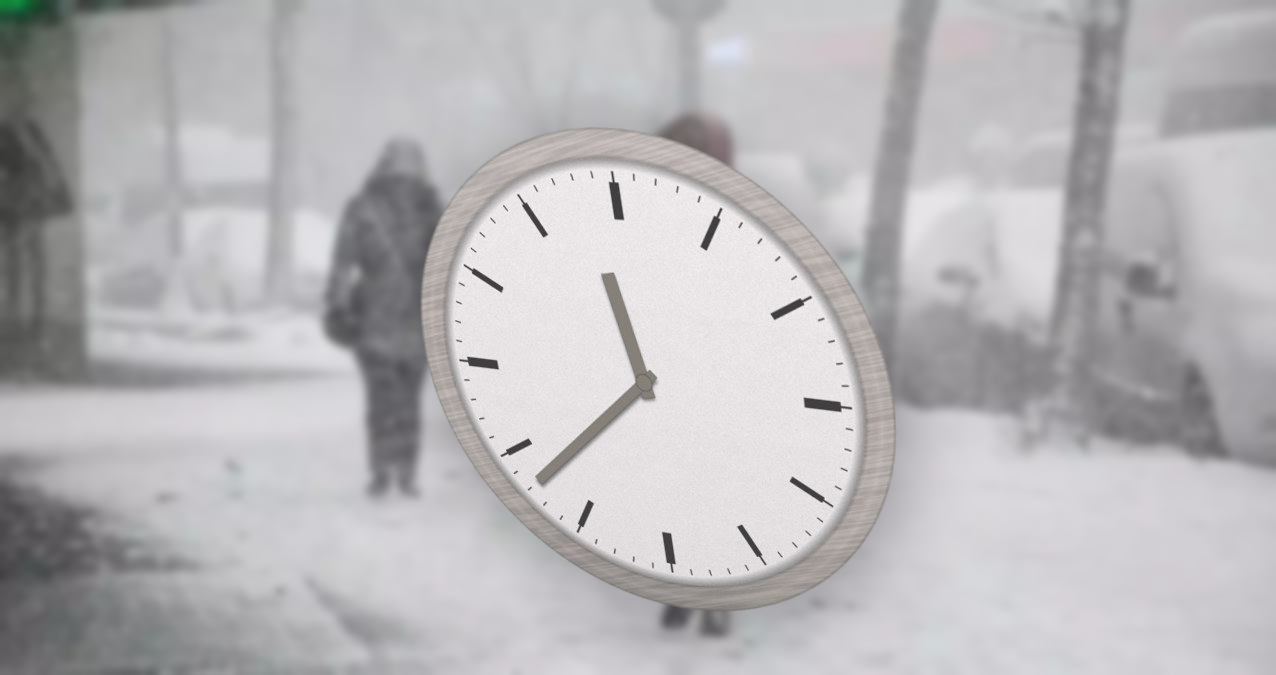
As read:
{"hour": 11, "minute": 38}
